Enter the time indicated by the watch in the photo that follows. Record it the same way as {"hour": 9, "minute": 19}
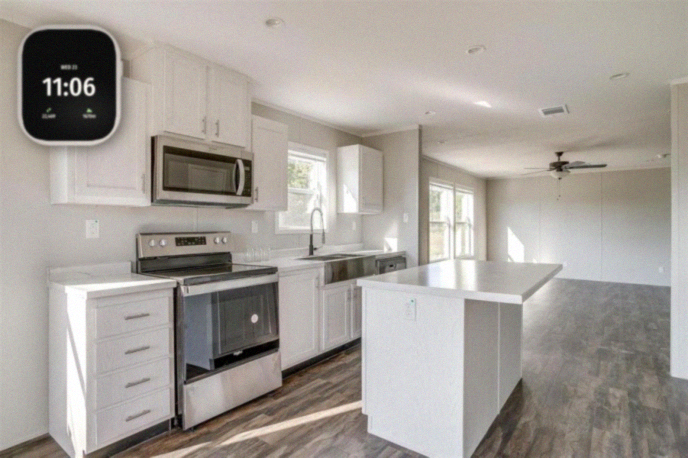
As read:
{"hour": 11, "minute": 6}
